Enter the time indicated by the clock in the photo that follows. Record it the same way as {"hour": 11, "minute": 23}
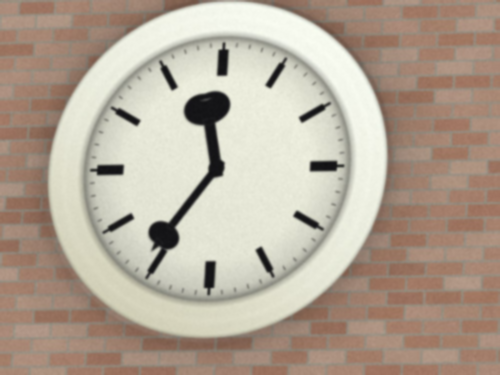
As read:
{"hour": 11, "minute": 36}
